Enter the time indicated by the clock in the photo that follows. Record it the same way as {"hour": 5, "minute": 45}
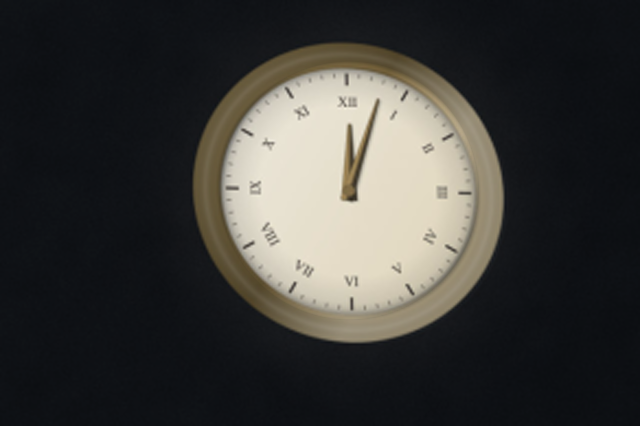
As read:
{"hour": 12, "minute": 3}
